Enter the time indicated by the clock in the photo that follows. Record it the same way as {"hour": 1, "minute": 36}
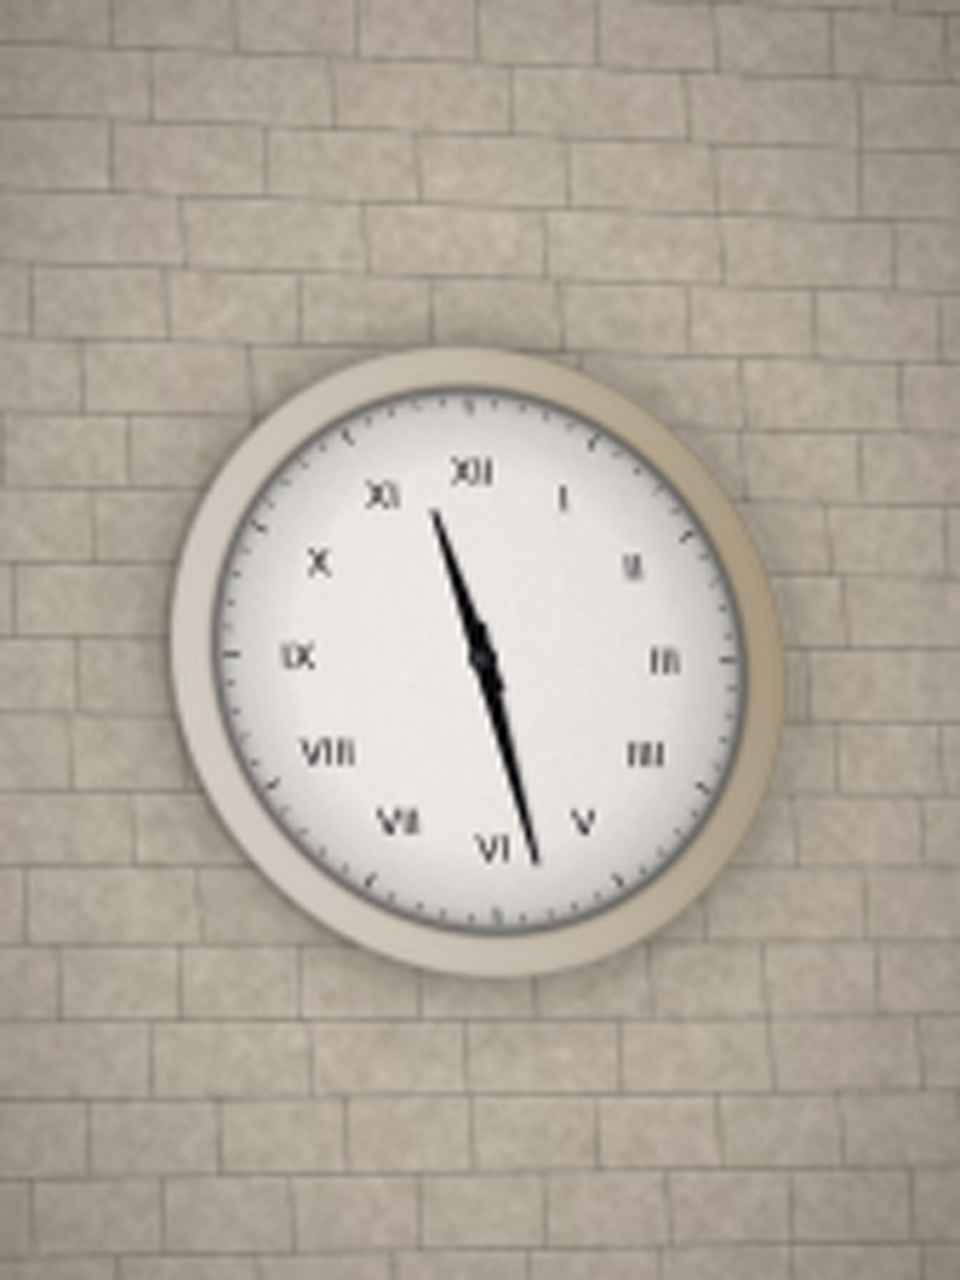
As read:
{"hour": 11, "minute": 28}
